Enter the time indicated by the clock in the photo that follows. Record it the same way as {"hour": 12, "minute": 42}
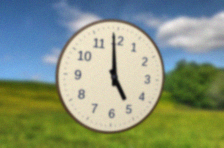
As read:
{"hour": 4, "minute": 59}
